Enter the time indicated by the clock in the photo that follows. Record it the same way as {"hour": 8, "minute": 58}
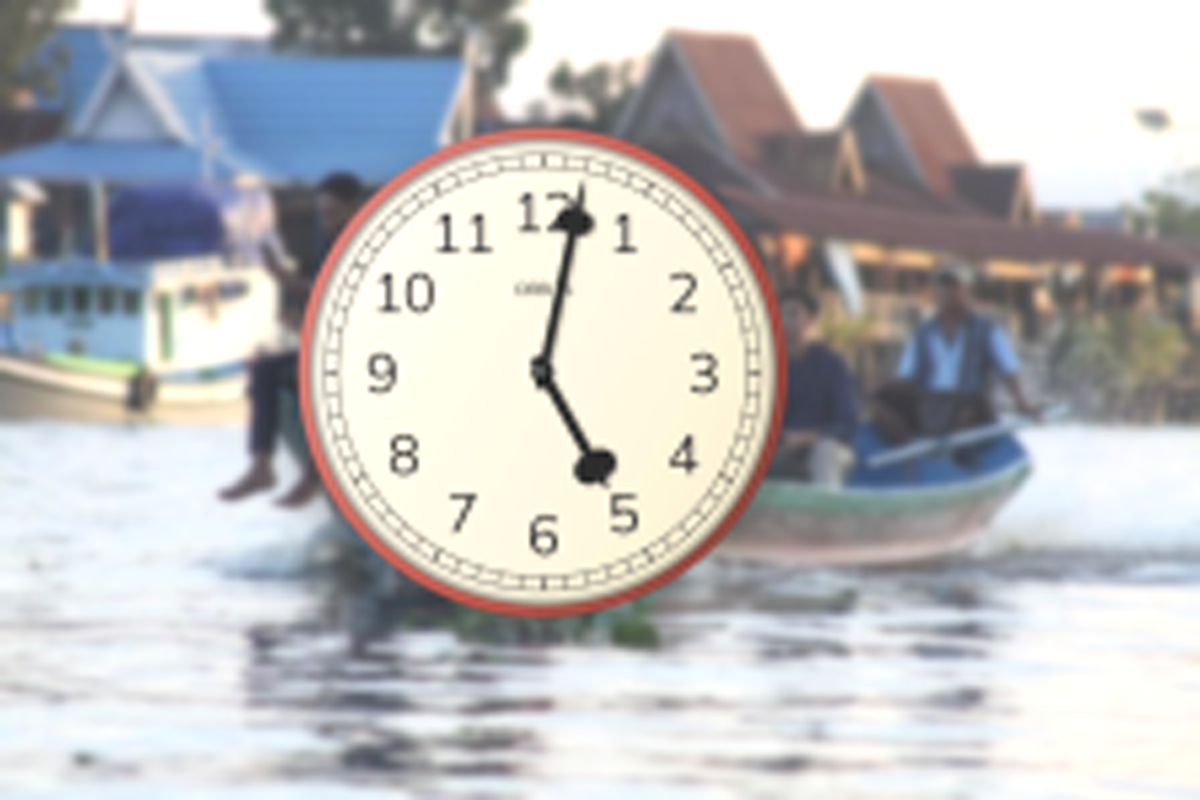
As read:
{"hour": 5, "minute": 2}
